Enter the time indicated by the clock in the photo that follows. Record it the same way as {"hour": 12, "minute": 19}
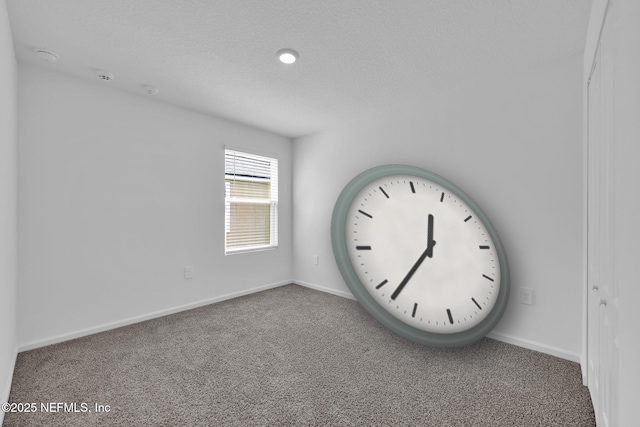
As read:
{"hour": 12, "minute": 38}
